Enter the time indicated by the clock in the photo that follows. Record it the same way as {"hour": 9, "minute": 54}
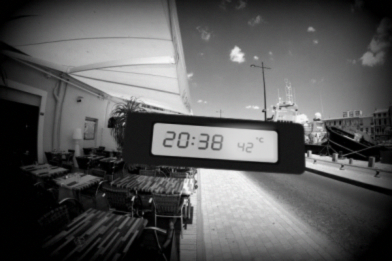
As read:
{"hour": 20, "minute": 38}
